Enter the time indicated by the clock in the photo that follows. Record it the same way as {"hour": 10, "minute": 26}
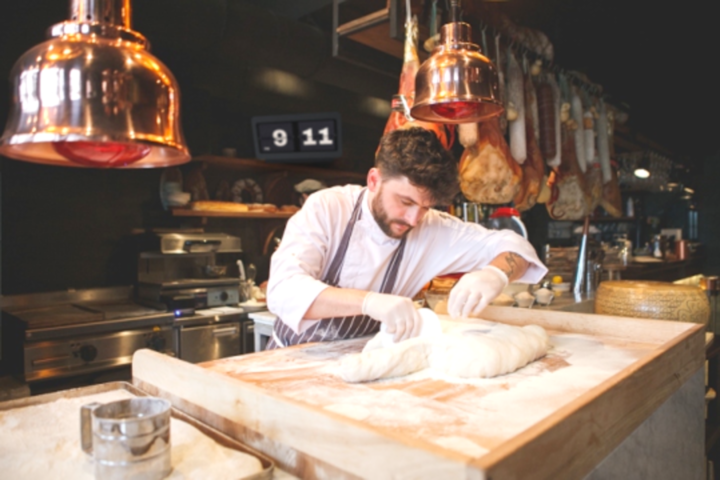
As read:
{"hour": 9, "minute": 11}
